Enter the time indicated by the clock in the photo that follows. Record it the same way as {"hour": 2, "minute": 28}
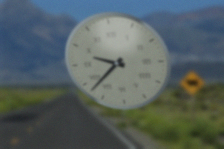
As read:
{"hour": 9, "minute": 38}
